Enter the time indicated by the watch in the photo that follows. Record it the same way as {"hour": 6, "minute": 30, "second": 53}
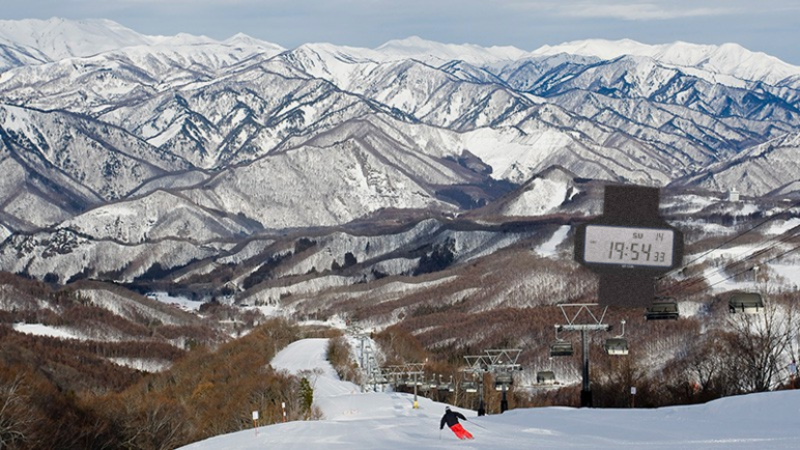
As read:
{"hour": 19, "minute": 54, "second": 33}
